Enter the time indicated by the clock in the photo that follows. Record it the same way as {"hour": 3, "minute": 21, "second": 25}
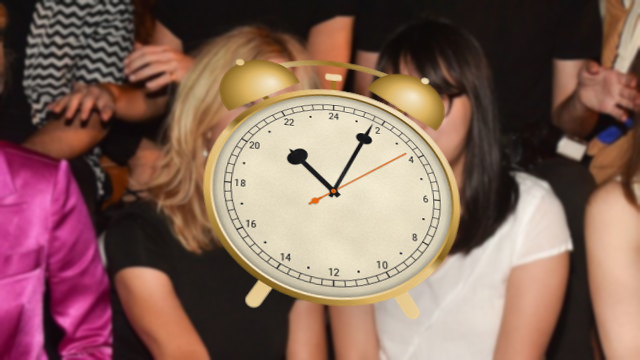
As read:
{"hour": 21, "minute": 4, "second": 9}
